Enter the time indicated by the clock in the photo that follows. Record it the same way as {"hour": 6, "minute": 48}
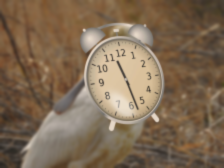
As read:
{"hour": 11, "minute": 28}
